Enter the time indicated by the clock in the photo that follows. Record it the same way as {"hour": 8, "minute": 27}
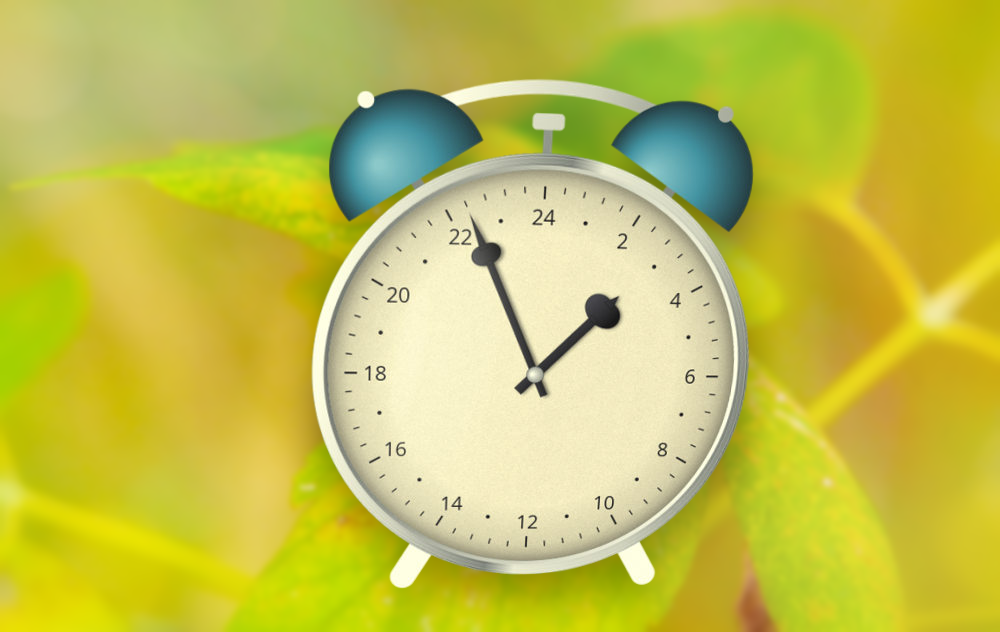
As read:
{"hour": 2, "minute": 56}
